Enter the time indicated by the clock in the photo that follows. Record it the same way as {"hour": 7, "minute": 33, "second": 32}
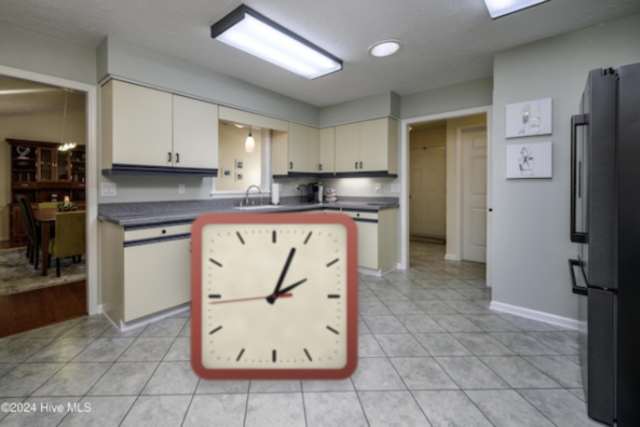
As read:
{"hour": 2, "minute": 3, "second": 44}
